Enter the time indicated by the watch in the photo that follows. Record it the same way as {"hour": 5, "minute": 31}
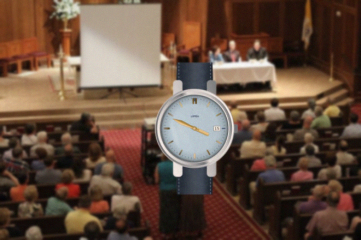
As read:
{"hour": 3, "minute": 49}
